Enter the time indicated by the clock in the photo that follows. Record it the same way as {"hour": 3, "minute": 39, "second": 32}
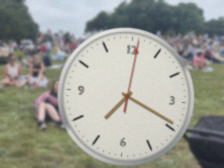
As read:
{"hour": 7, "minute": 19, "second": 1}
